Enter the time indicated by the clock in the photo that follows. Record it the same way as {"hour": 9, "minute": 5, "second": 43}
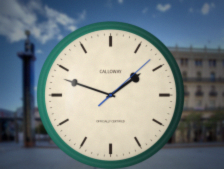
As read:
{"hour": 1, "minute": 48, "second": 8}
